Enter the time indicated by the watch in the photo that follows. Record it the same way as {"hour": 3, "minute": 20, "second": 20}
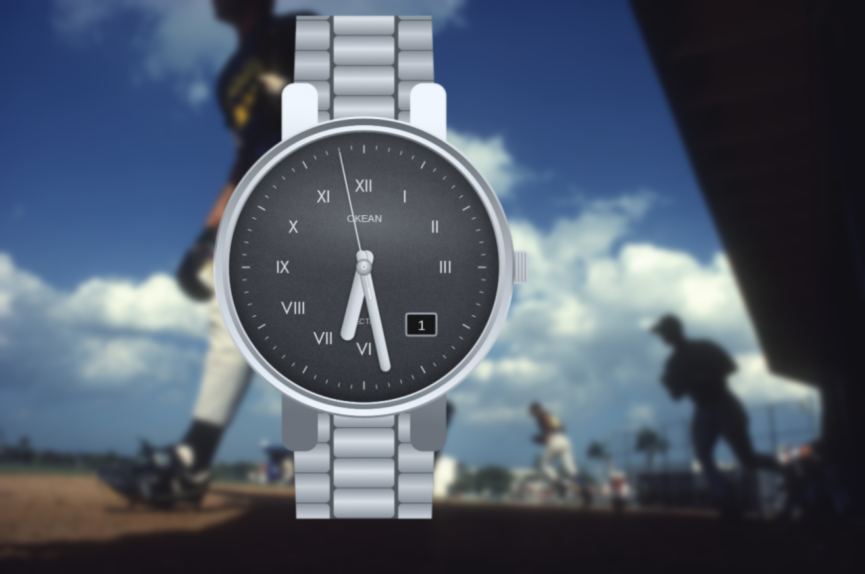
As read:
{"hour": 6, "minute": 27, "second": 58}
